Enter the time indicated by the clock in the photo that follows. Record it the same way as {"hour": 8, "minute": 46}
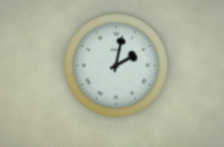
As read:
{"hour": 2, "minute": 2}
